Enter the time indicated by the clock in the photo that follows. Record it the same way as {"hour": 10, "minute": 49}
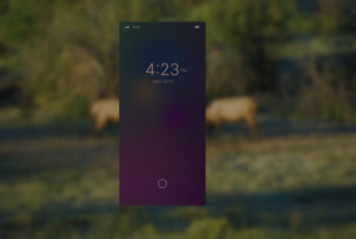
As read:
{"hour": 4, "minute": 23}
